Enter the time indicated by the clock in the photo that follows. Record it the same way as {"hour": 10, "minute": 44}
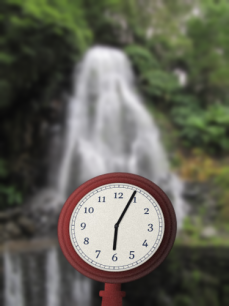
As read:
{"hour": 6, "minute": 4}
